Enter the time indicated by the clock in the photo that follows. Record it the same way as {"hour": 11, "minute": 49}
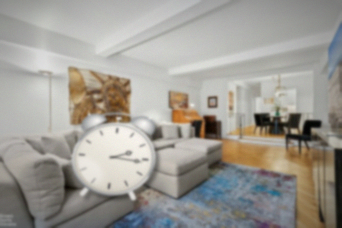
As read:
{"hour": 2, "minute": 16}
